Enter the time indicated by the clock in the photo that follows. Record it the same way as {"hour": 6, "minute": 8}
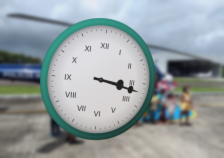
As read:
{"hour": 3, "minute": 17}
